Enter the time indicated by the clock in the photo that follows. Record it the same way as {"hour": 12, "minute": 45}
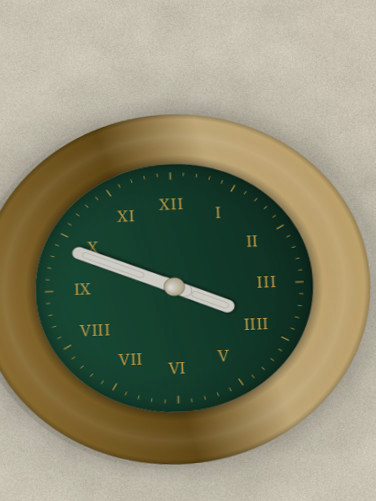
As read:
{"hour": 3, "minute": 49}
